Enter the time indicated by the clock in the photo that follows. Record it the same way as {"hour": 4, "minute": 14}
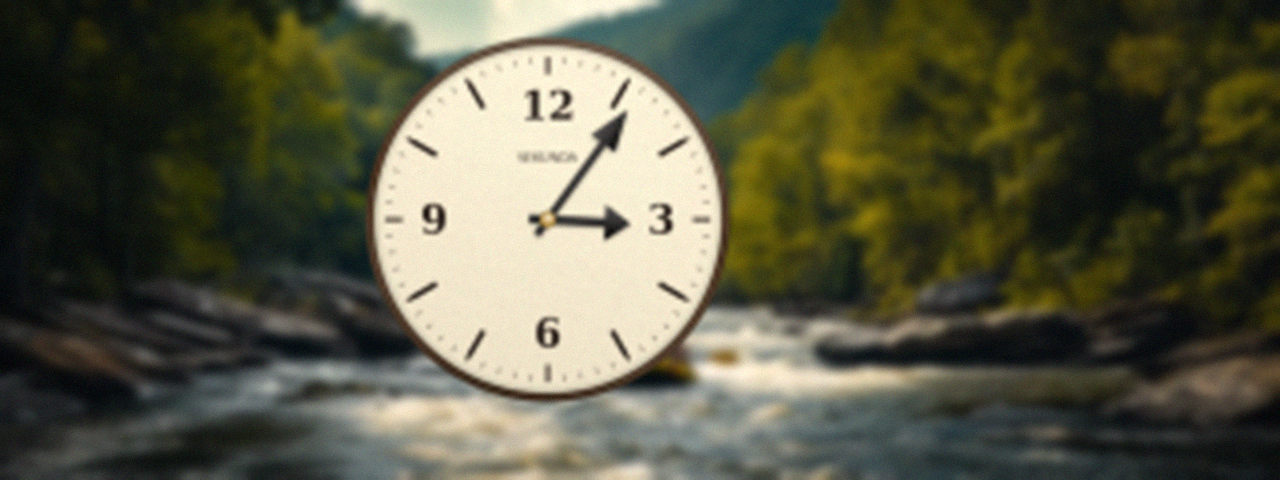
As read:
{"hour": 3, "minute": 6}
